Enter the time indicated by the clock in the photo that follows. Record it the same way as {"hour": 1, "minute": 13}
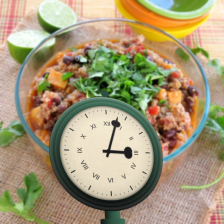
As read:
{"hour": 3, "minute": 3}
